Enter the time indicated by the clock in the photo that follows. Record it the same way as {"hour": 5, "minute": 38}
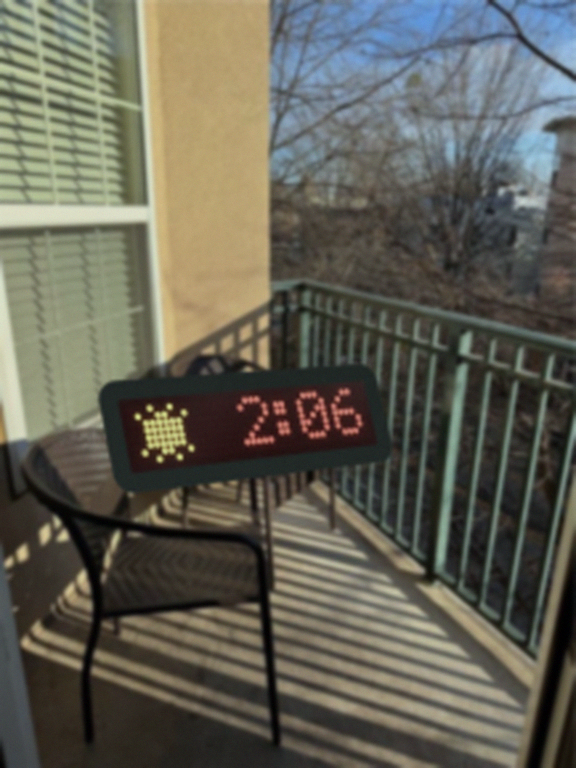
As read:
{"hour": 2, "minute": 6}
